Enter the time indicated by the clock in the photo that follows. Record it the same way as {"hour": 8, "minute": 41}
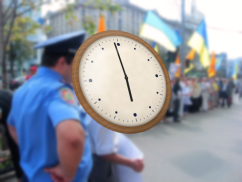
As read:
{"hour": 5, "minute": 59}
